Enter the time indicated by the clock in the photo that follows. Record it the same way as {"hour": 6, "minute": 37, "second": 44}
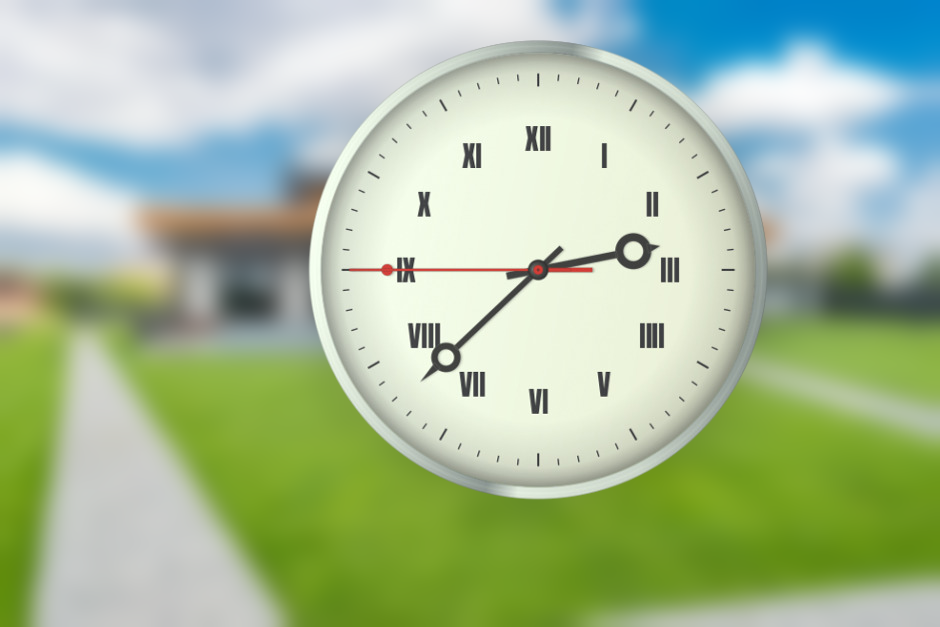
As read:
{"hour": 2, "minute": 37, "second": 45}
